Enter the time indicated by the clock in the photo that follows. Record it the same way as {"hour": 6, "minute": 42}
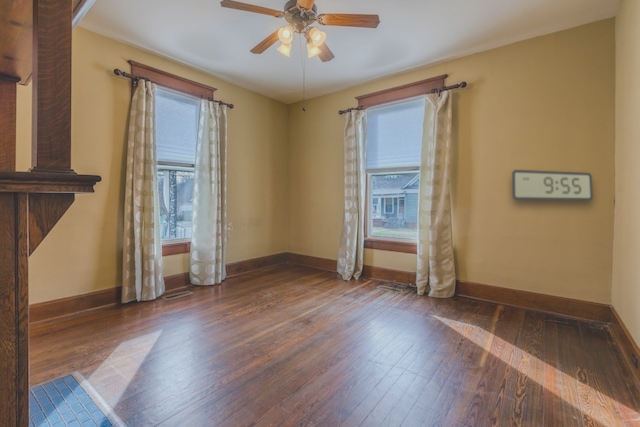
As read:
{"hour": 9, "minute": 55}
